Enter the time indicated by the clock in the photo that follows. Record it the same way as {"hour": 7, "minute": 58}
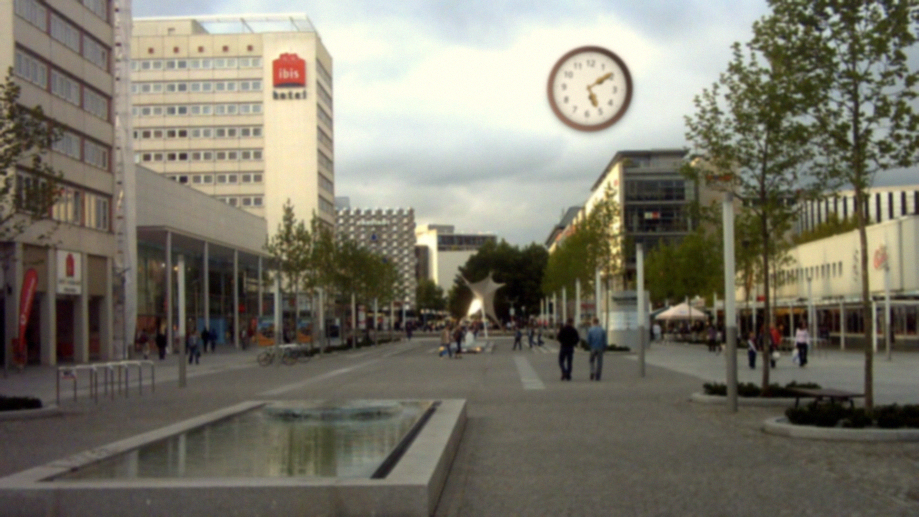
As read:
{"hour": 5, "minute": 9}
